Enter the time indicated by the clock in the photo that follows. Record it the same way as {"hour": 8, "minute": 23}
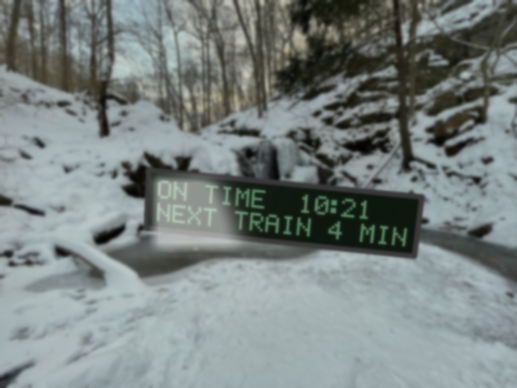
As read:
{"hour": 10, "minute": 21}
